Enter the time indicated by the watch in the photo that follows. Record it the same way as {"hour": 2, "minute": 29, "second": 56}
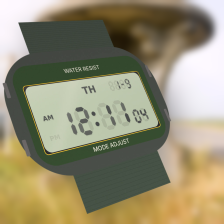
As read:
{"hour": 12, "minute": 11, "second": 4}
